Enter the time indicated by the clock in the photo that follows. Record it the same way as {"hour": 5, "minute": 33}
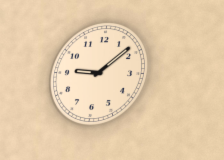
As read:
{"hour": 9, "minute": 8}
